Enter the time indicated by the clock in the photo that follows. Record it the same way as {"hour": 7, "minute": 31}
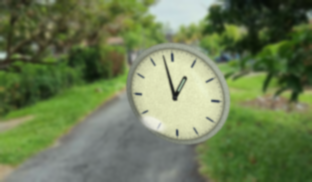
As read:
{"hour": 12, "minute": 58}
